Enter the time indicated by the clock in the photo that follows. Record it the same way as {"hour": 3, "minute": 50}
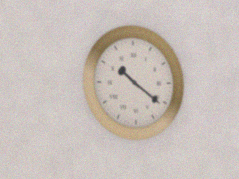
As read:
{"hour": 10, "minute": 21}
